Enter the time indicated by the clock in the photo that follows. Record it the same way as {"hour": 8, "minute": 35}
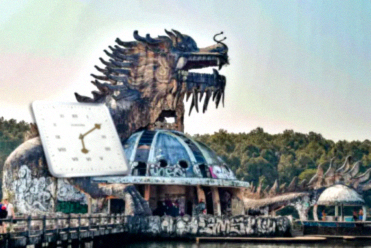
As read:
{"hour": 6, "minute": 10}
